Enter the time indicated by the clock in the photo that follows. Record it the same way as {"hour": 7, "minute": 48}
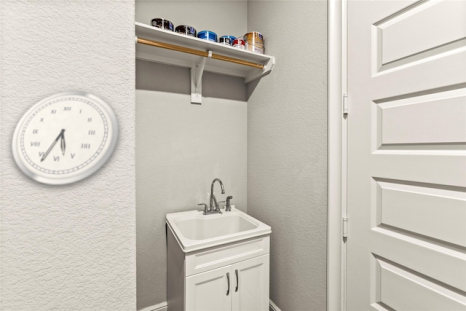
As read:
{"hour": 5, "minute": 34}
